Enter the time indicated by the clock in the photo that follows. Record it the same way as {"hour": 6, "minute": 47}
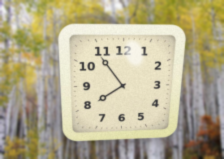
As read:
{"hour": 7, "minute": 54}
